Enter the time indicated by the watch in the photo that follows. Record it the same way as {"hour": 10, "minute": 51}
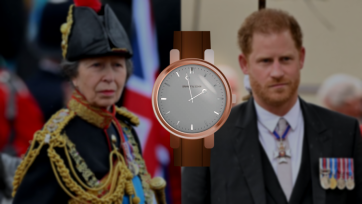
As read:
{"hour": 1, "minute": 58}
